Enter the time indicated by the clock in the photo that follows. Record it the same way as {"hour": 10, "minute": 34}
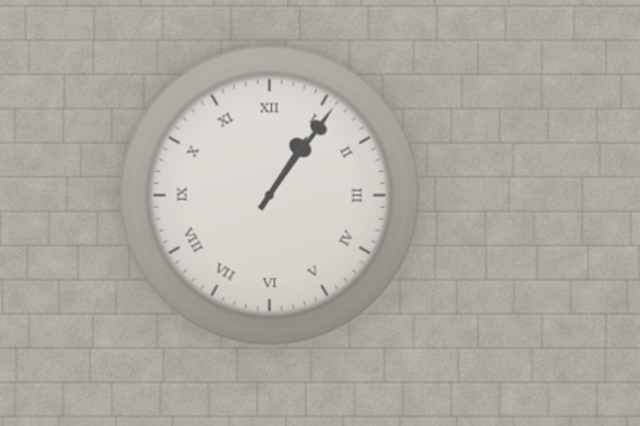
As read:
{"hour": 1, "minute": 6}
